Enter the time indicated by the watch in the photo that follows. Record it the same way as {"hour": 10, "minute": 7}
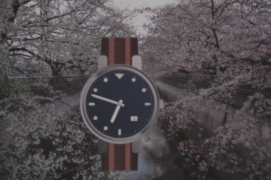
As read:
{"hour": 6, "minute": 48}
